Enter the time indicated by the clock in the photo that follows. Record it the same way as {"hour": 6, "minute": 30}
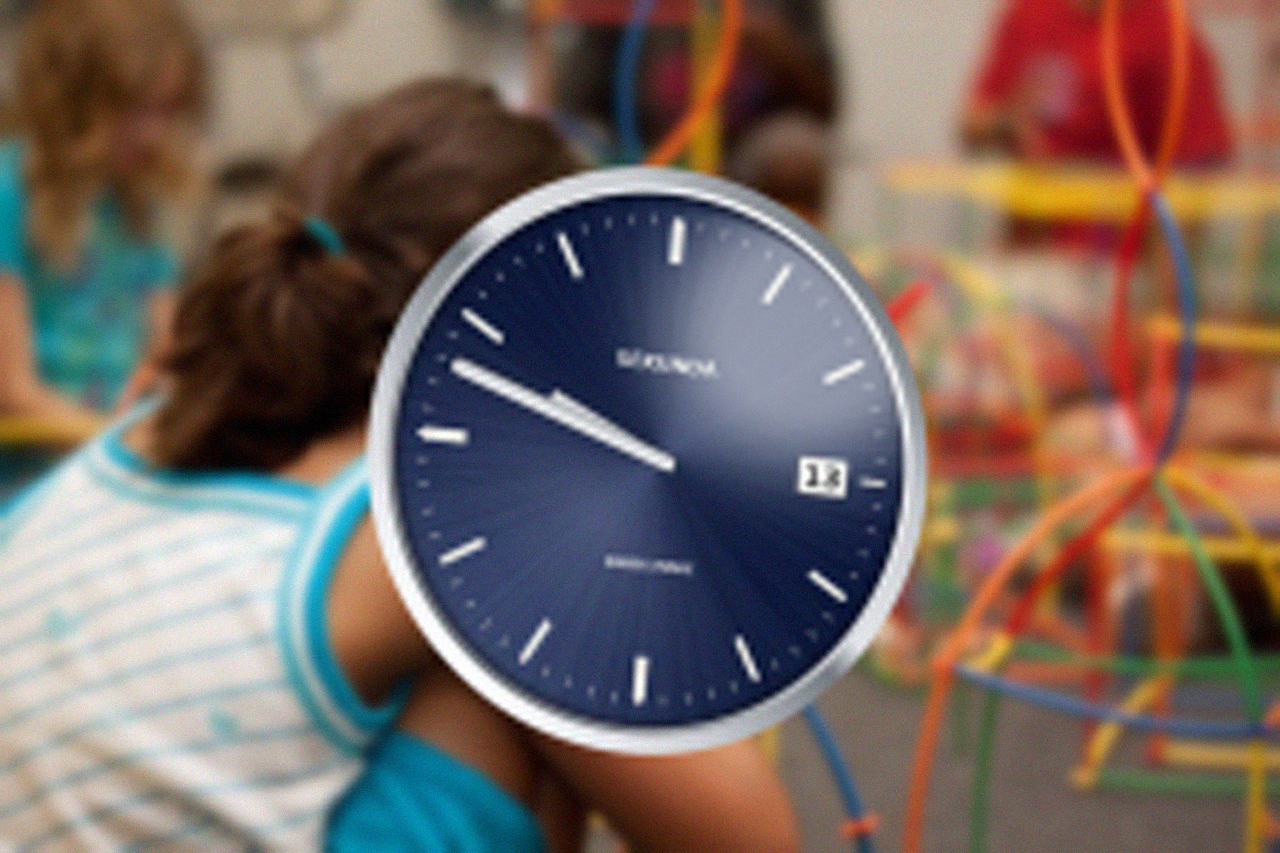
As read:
{"hour": 9, "minute": 48}
